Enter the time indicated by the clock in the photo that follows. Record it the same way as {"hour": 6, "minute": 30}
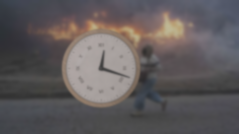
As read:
{"hour": 12, "minute": 18}
